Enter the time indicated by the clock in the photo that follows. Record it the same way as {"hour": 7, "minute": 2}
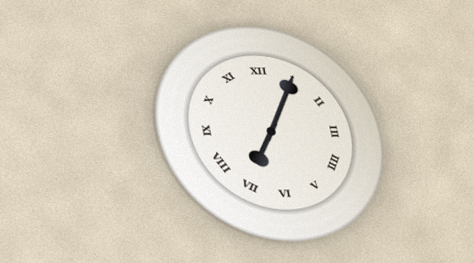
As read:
{"hour": 7, "minute": 5}
